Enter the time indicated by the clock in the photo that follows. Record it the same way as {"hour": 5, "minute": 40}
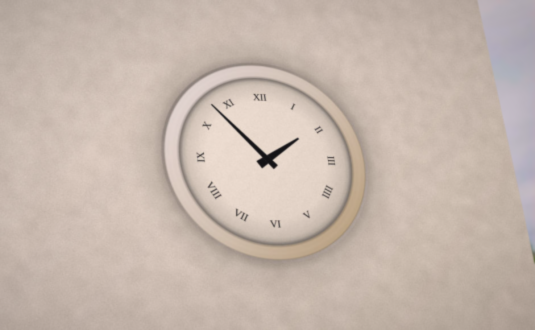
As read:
{"hour": 1, "minute": 53}
